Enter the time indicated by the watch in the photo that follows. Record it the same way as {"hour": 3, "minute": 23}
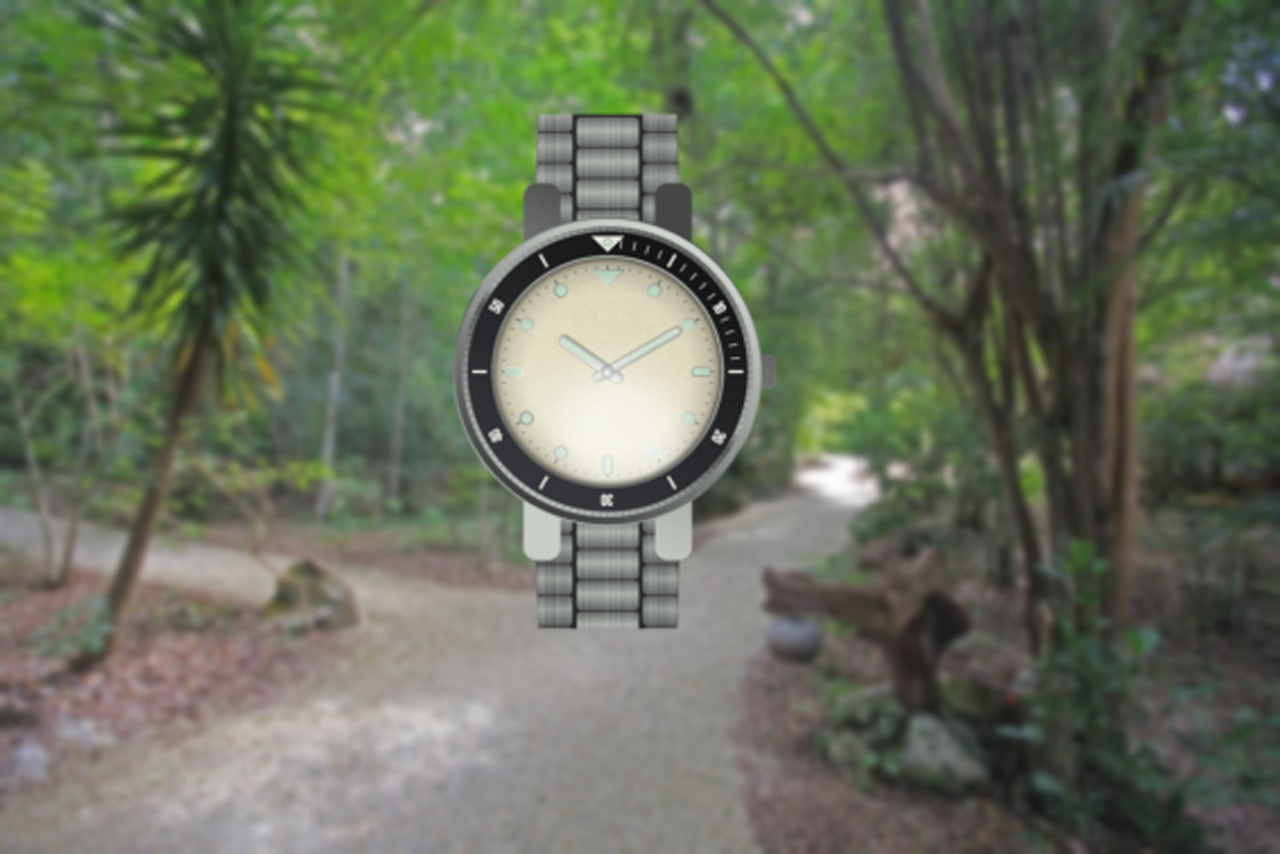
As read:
{"hour": 10, "minute": 10}
